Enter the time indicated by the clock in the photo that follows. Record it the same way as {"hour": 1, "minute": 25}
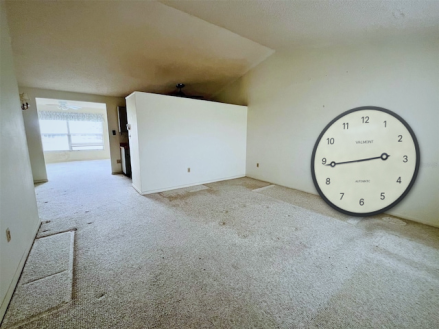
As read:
{"hour": 2, "minute": 44}
